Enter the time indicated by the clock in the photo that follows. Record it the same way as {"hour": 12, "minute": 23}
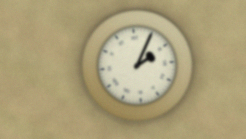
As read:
{"hour": 2, "minute": 5}
